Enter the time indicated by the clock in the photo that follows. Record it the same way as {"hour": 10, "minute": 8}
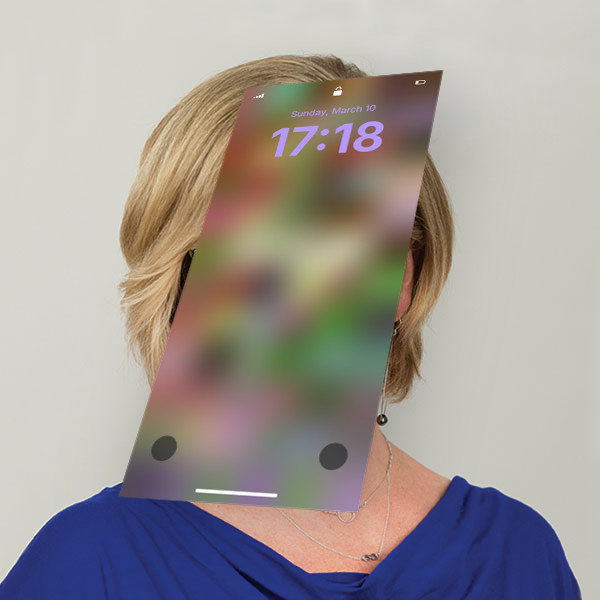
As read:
{"hour": 17, "minute": 18}
